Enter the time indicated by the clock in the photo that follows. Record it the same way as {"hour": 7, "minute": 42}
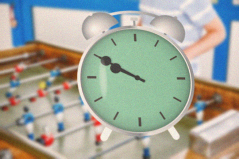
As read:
{"hour": 9, "minute": 50}
